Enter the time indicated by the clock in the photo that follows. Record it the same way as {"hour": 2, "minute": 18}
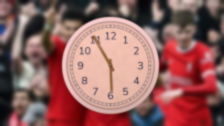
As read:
{"hour": 5, "minute": 55}
